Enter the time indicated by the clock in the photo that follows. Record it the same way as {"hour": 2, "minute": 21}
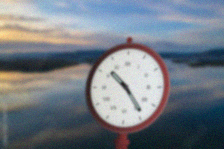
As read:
{"hour": 10, "minute": 24}
